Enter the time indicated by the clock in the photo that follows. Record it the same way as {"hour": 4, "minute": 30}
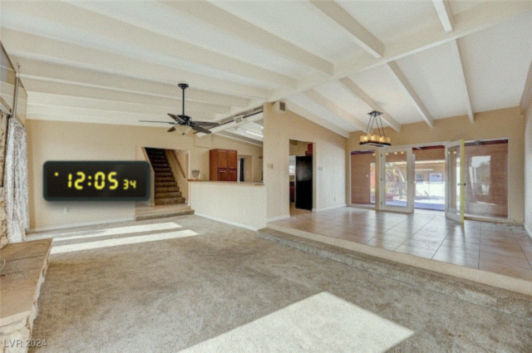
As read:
{"hour": 12, "minute": 5}
